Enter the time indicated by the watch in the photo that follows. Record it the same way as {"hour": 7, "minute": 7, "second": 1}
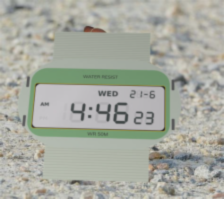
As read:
{"hour": 4, "minute": 46, "second": 23}
